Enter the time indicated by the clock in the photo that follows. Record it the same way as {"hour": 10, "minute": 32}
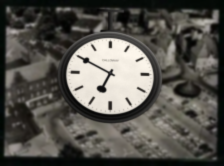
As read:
{"hour": 6, "minute": 50}
